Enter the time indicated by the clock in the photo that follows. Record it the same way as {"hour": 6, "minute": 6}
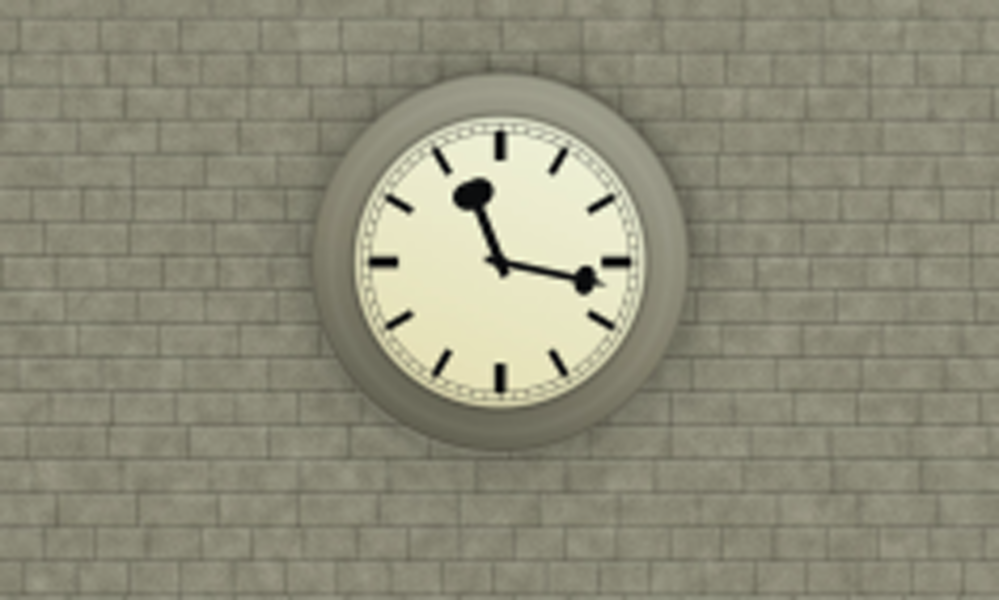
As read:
{"hour": 11, "minute": 17}
